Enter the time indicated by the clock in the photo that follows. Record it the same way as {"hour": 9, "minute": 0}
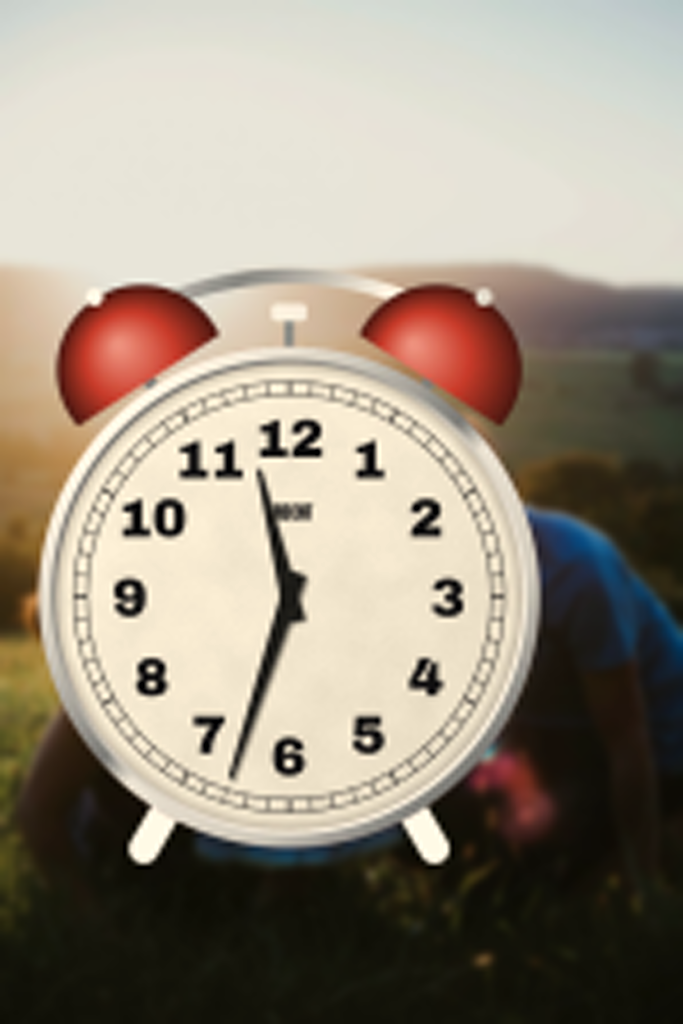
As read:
{"hour": 11, "minute": 33}
